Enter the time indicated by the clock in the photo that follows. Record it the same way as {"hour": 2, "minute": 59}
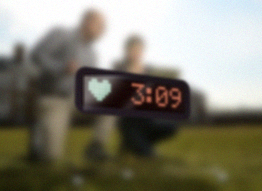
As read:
{"hour": 3, "minute": 9}
